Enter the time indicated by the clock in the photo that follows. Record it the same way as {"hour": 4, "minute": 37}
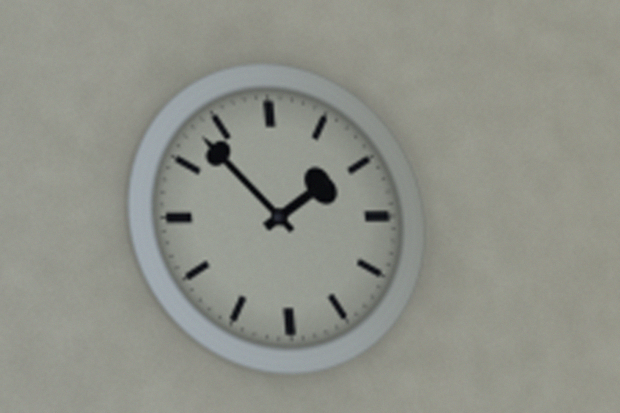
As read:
{"hour": 1, "minute": 53}
